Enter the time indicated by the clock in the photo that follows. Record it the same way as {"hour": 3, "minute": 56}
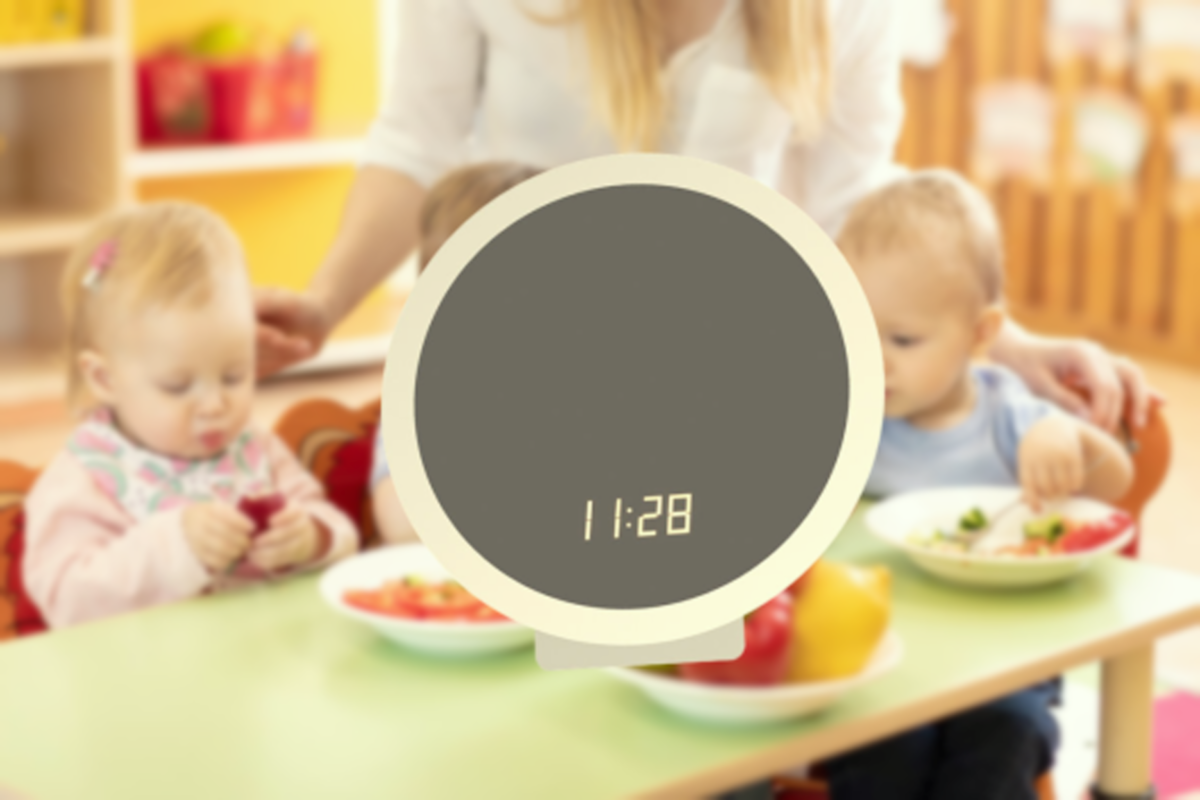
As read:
{"hour": 11, "minute": 28}
